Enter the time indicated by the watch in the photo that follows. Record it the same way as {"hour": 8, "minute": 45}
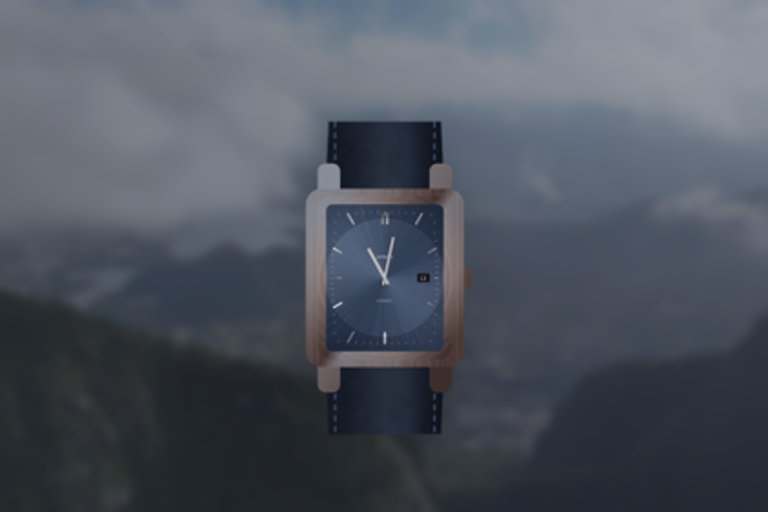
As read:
{"hour": 11, "minute": 2}
